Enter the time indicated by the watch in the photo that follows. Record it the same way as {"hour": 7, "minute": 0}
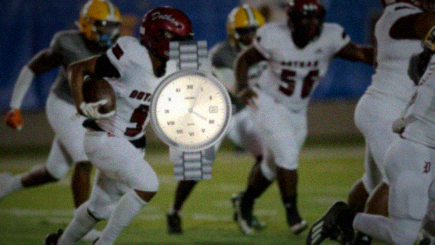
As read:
{"hour": 4, "minute": 4}
